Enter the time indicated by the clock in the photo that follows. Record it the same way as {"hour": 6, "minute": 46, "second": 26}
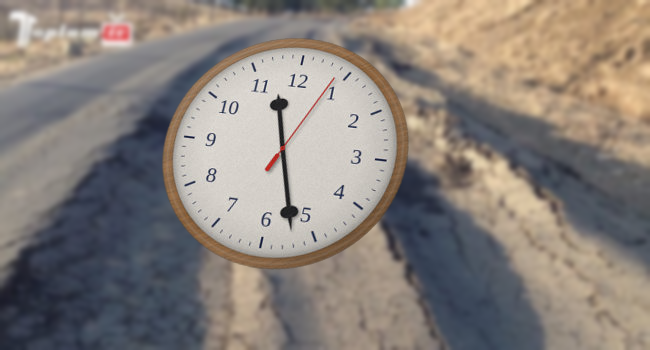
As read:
{"hour": 11, "minute": 27, "second": 4}
